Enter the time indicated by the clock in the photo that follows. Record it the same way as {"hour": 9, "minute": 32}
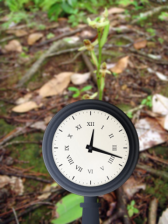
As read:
{"hour": 12, "minute": 18}
